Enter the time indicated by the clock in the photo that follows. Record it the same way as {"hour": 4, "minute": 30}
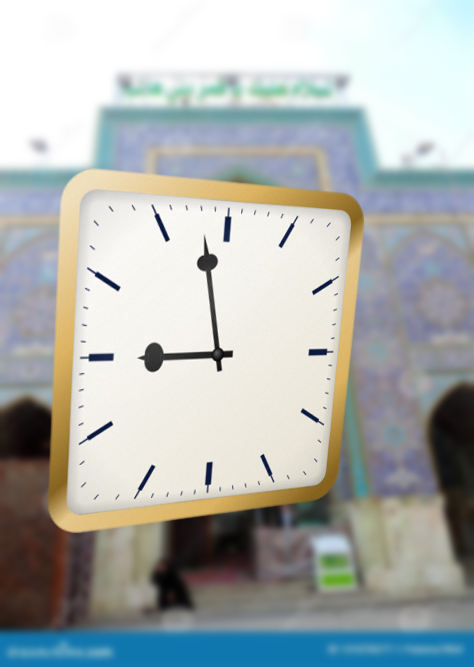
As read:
{"hour": 8, "minute": 58}
